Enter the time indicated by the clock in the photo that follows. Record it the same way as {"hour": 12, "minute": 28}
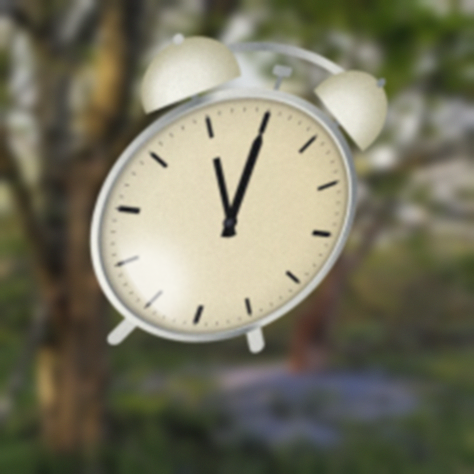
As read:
{"hour": 11, "minute": 0}
